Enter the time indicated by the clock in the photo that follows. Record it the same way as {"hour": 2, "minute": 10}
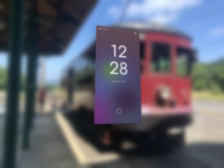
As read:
{"hour": 12, "minute": 28}
